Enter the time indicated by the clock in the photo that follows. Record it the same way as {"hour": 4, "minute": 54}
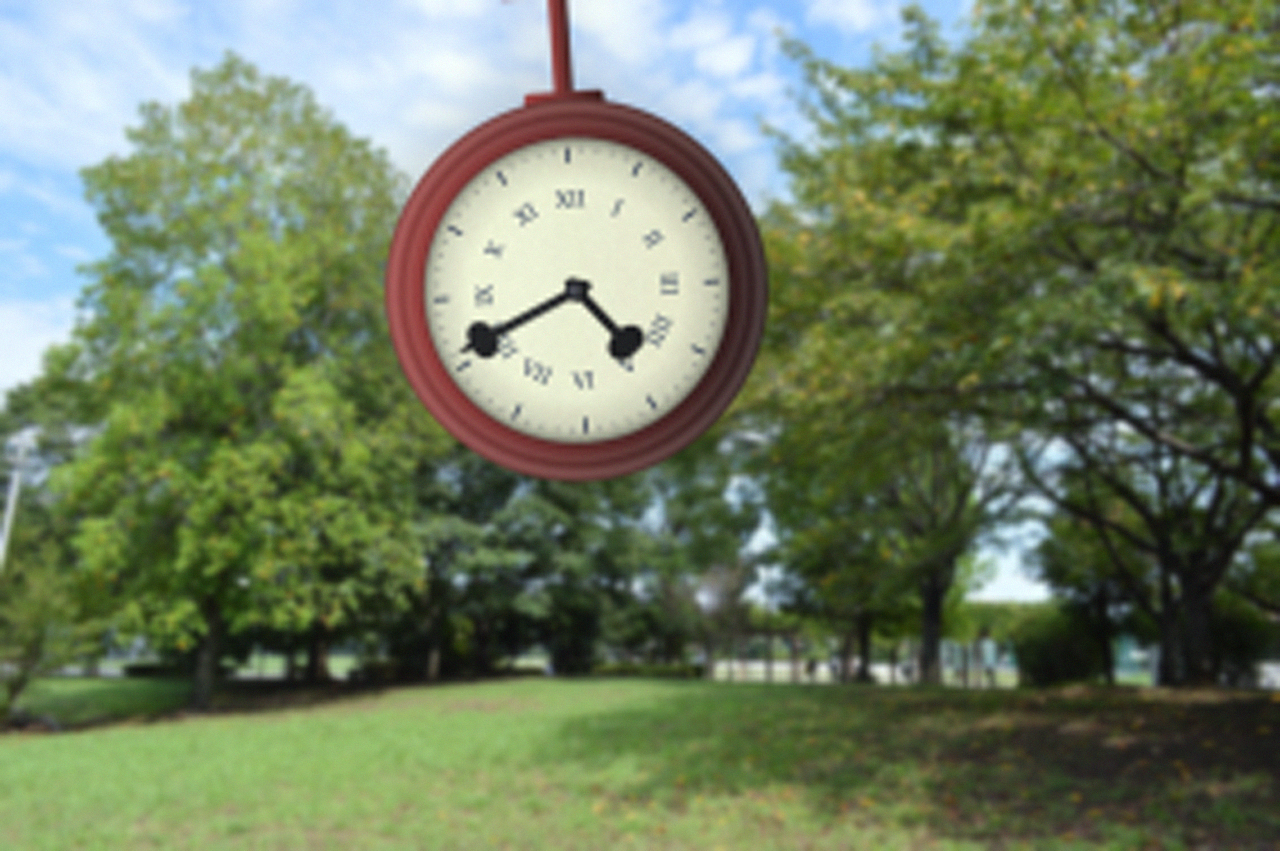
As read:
{"hour": 4, "minute": 41}
